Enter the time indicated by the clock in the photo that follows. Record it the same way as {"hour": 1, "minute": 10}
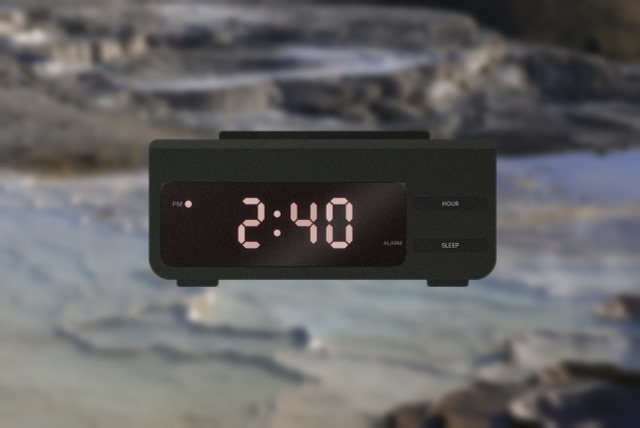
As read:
{"hour": 2, "minute": 40}
